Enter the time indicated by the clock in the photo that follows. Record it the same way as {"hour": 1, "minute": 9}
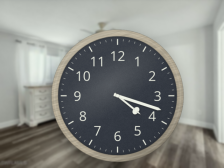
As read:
{"hour": 4, "minute": 18}
